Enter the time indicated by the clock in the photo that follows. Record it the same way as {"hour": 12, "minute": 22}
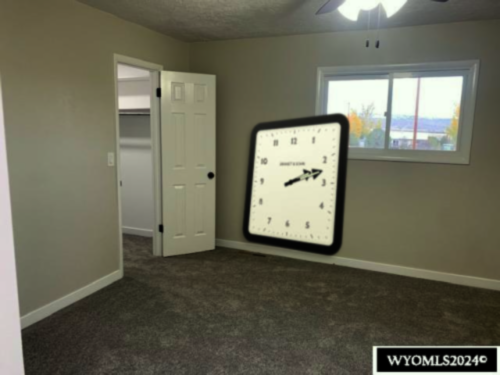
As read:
{"hour": 2, "minute": 12}
